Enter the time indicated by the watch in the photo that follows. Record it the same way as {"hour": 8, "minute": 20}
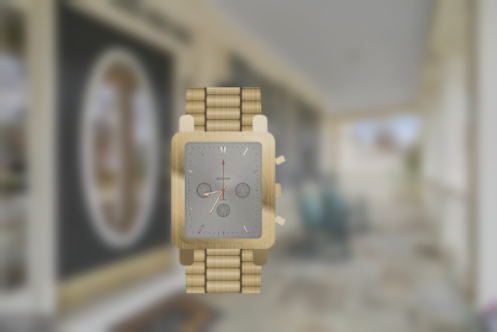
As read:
{"hour": 8, "minute": 35}
